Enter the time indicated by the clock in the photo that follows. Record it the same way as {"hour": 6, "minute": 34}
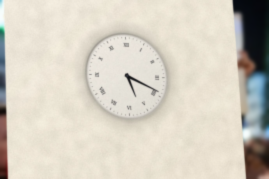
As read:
{"hour": 5, "minute": 19}
